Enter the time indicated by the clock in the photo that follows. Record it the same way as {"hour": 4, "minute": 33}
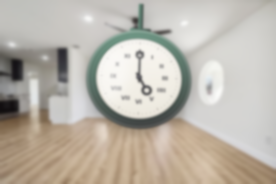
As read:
{"hour": 5, "minute": 0}
